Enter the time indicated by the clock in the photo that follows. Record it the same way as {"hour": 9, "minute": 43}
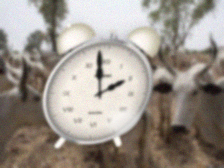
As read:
{"hour": 1, "minute": 58}
